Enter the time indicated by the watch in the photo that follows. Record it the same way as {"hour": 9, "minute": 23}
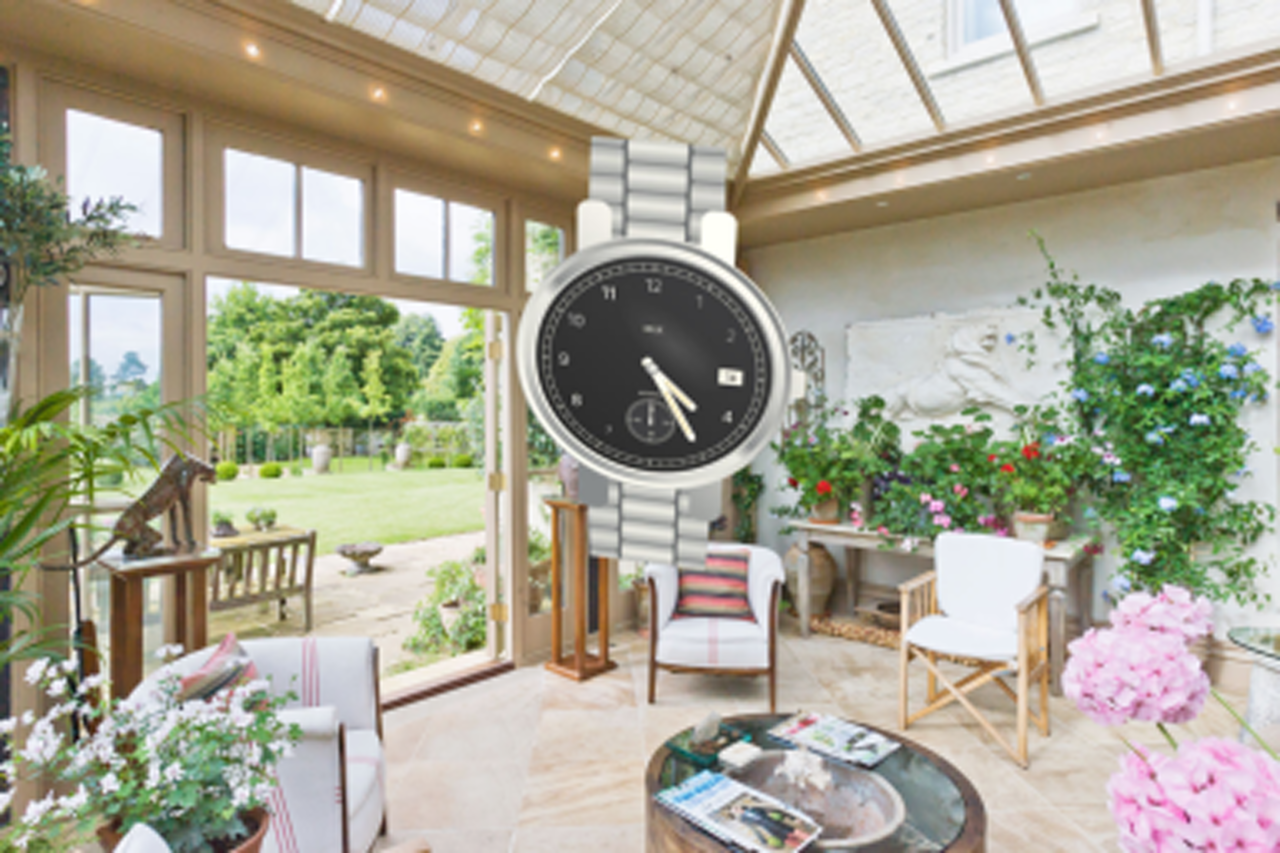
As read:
{"hour": 4, "minute": 25}
